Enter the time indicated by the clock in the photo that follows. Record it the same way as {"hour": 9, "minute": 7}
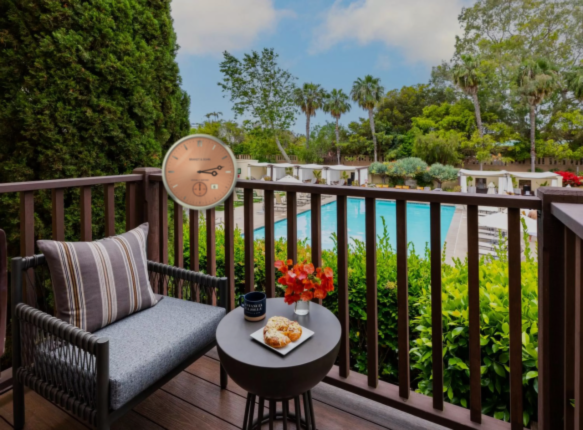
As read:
{"hour": 3, "minute": 13}
